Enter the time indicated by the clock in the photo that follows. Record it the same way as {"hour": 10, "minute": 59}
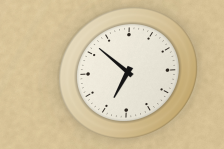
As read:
{"hour": 6, "minute": 52}
